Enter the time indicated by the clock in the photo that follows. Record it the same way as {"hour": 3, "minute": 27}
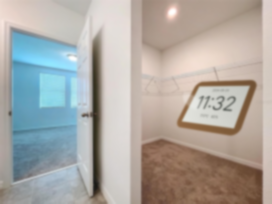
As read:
{"hour": 11, "minute": 32}
